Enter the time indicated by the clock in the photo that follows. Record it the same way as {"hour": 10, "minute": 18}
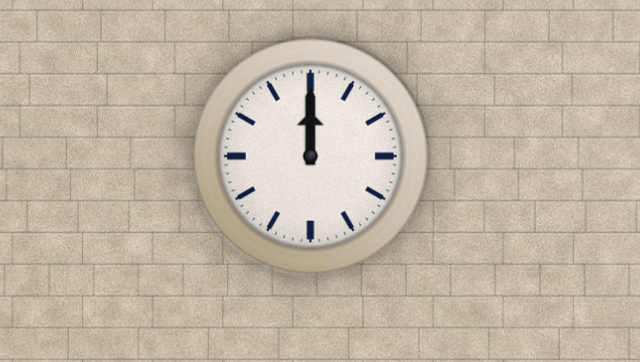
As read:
{"hour": 12, "minute": 0}
